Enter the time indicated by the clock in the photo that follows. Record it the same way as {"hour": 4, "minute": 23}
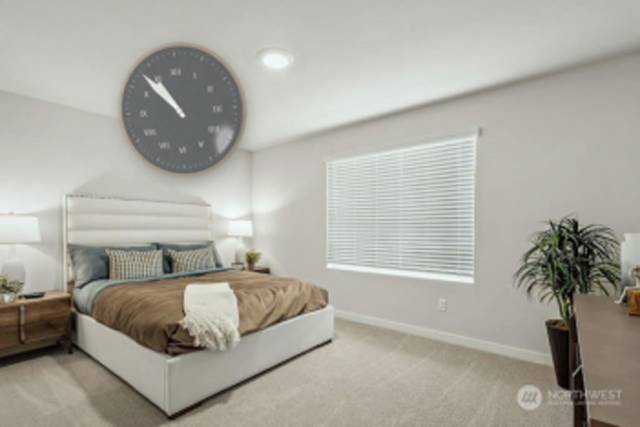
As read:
{"hour": 10, "minute": 53}
